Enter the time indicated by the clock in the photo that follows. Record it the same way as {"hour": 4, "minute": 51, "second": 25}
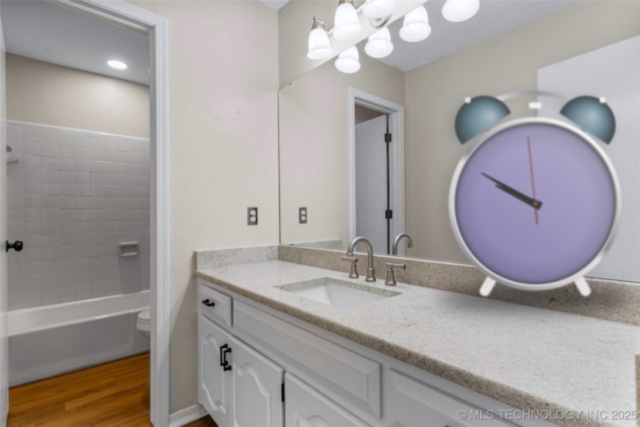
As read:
{"hour": 9, "minute": 49, "second": 59}
